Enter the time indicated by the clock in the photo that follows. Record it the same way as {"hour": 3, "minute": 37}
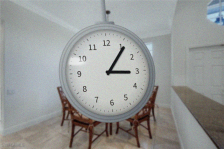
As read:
{"hour": 3, "minute": 6}
